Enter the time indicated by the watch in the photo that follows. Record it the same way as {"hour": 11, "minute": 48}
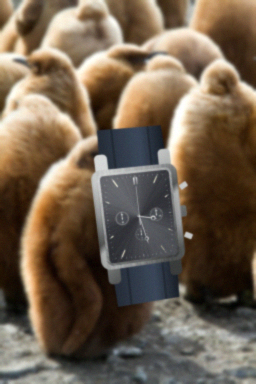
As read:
{"hour": 3, "minute": 28}
